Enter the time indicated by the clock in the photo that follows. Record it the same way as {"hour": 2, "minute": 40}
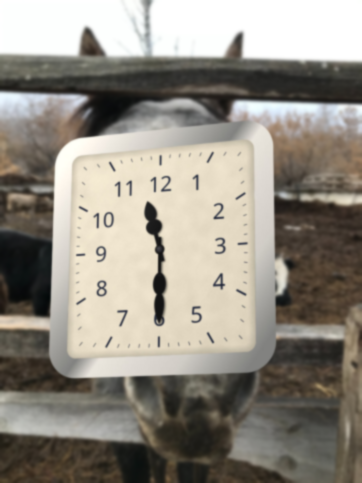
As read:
{"hour": 11, "minute": 30}
